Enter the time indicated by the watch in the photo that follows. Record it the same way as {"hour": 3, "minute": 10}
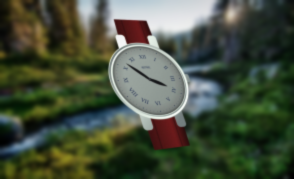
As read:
{"hour": 3, "minute": 52}
